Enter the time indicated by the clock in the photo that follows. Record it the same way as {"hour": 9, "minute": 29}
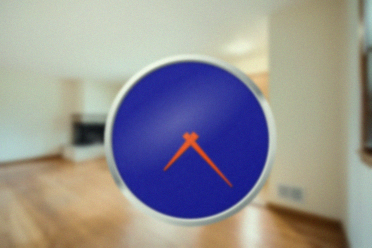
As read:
{"hour": 7, "minute": 23}
